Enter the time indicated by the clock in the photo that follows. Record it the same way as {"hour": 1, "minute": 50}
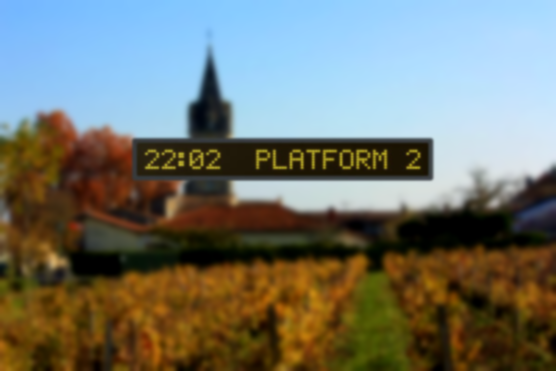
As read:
{"hour": 22, "minute": 2}
